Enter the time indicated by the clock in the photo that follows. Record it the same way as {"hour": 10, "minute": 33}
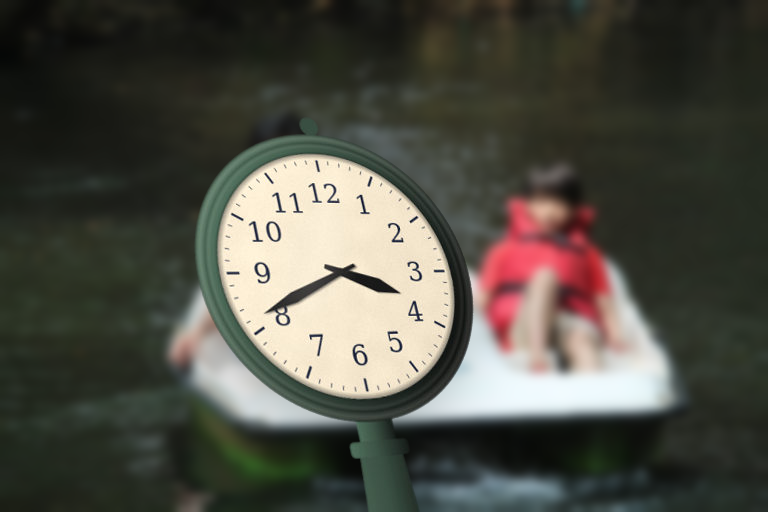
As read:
{"hour": 3, "minute": 41}
